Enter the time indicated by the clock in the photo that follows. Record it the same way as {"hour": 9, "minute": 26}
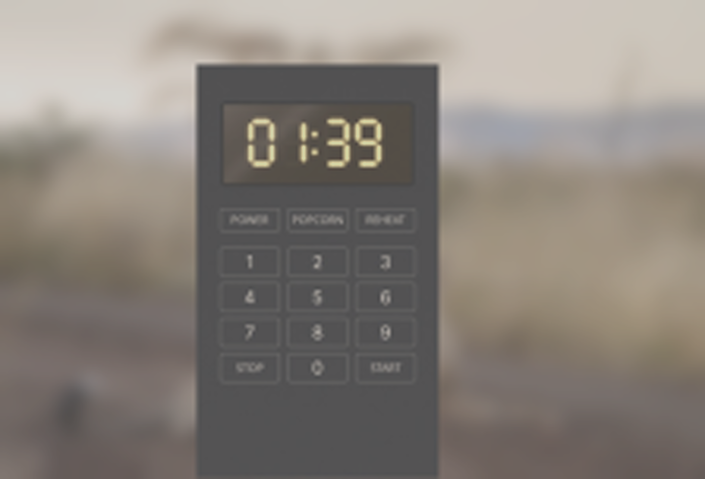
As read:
{"hour": 1, "minute": 39}
